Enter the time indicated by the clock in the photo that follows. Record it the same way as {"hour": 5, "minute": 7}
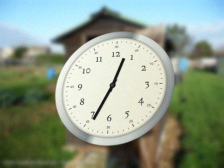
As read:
{"hour": 12, "minute": 34}
